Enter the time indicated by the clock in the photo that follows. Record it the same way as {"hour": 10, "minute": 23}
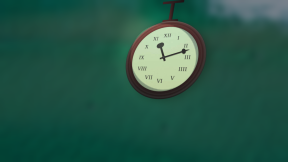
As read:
{"hour": 11, "minute": 12}
